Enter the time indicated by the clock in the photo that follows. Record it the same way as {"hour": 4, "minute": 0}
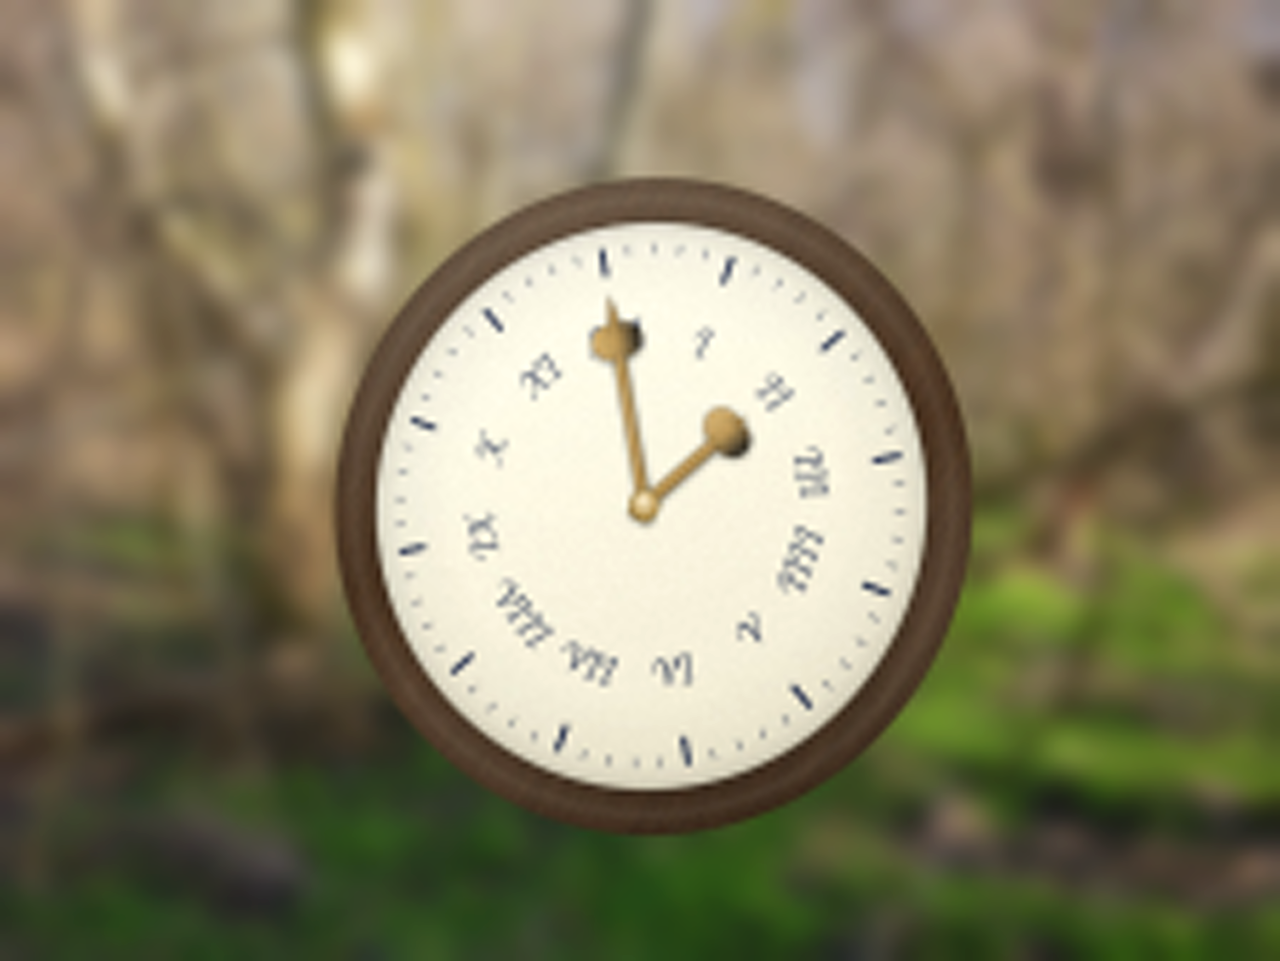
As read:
{"hour": 2, "minute": 0}
